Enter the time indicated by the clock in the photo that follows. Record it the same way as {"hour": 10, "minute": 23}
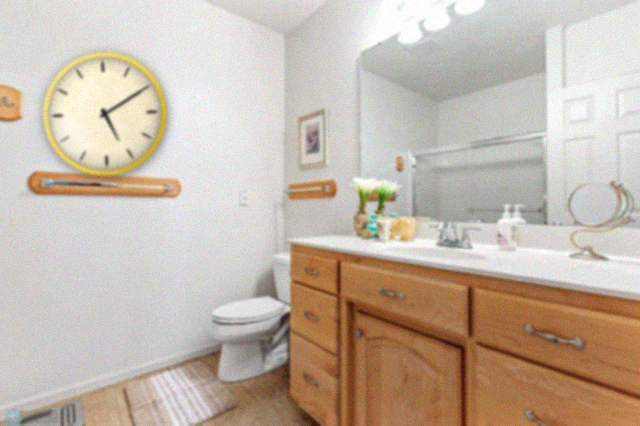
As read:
{"hour": 5, "minute": 10}
